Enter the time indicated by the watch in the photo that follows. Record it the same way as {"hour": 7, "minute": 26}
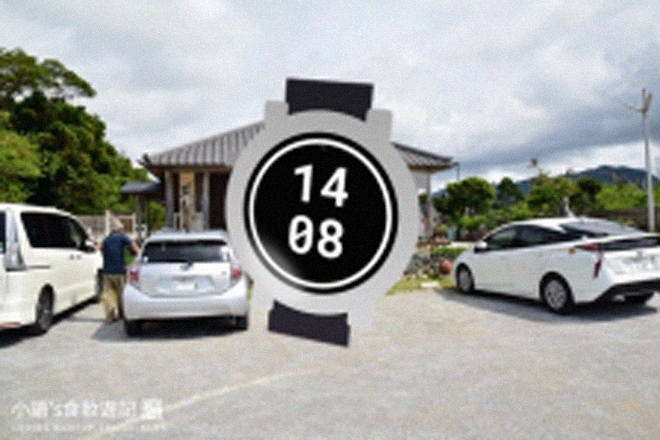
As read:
{"hour": 14, "minute": 8}
